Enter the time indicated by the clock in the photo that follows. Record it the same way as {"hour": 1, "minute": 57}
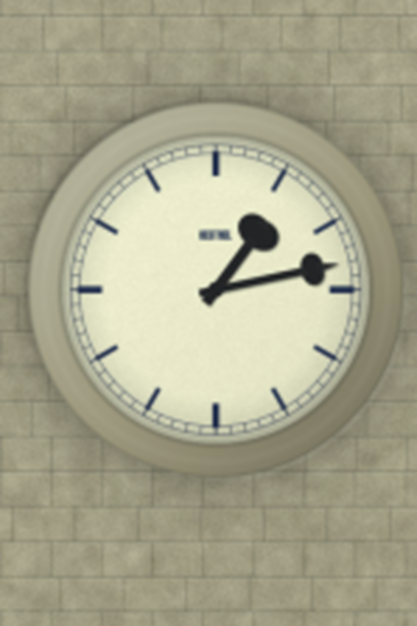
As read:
{"hour": 1, "minute": 13}
